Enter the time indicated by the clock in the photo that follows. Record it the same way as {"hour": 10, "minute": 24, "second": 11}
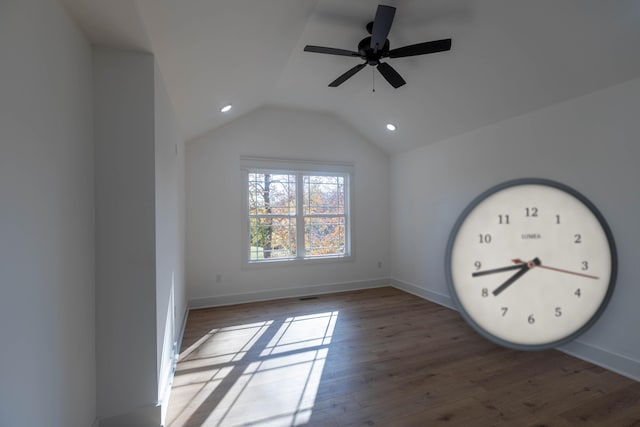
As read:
{"hour": 7, "minute": 43, "second": 17}
